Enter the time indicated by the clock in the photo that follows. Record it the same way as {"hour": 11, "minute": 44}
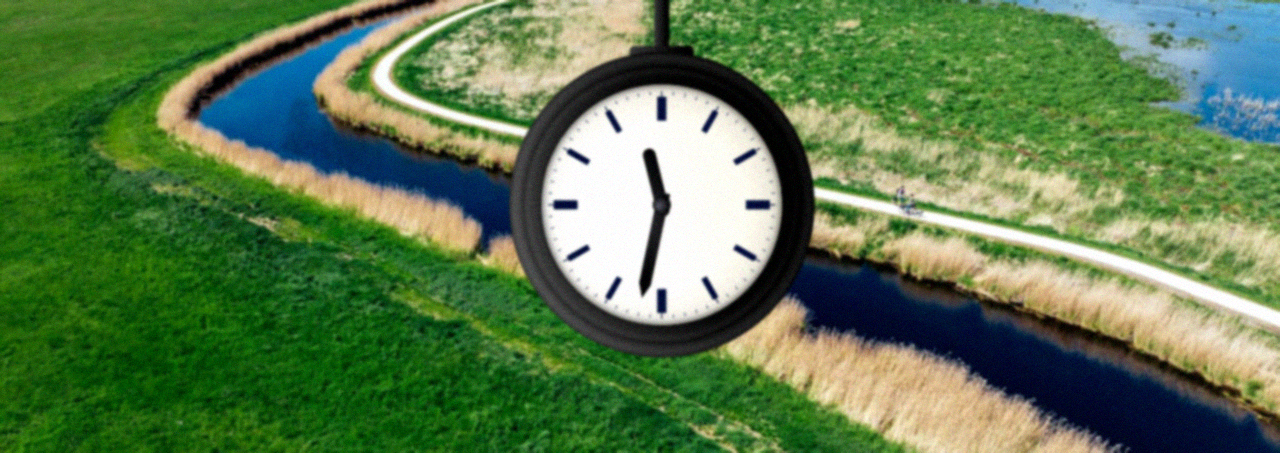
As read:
{"hour": 11, "minute": 32}
